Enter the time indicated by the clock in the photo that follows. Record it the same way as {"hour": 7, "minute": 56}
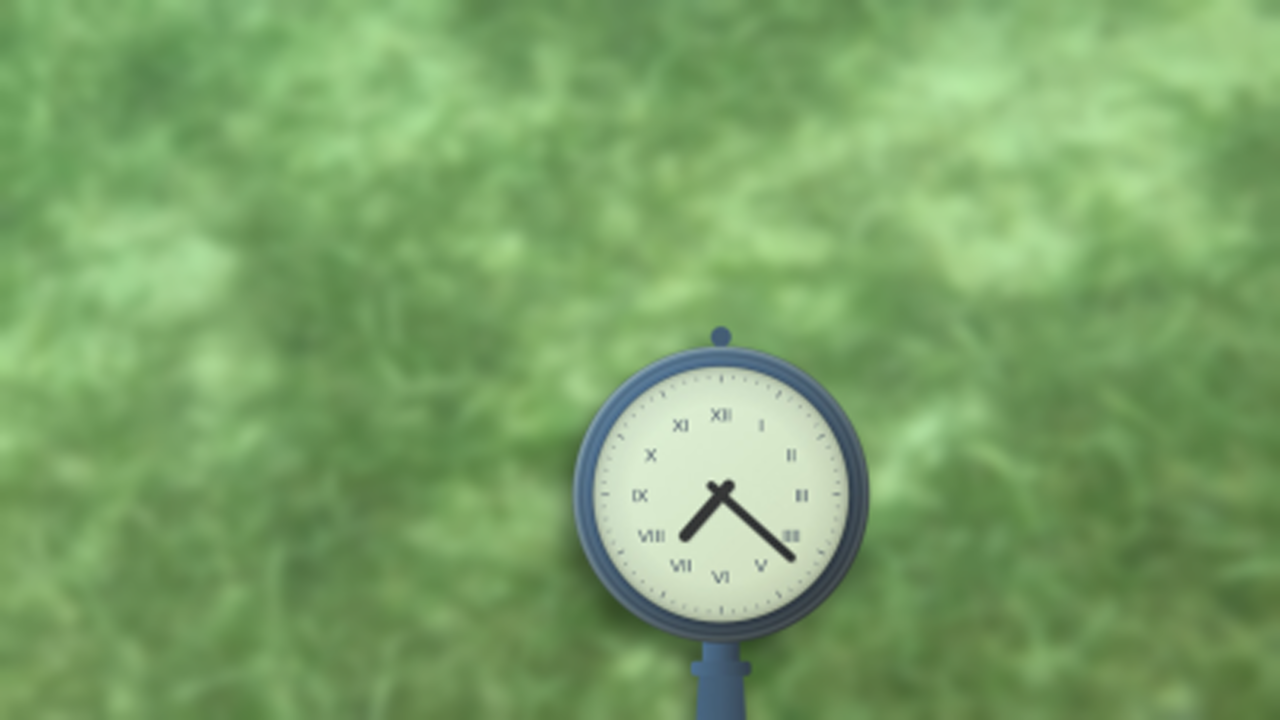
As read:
{"hour": 7, "minute": 22}
